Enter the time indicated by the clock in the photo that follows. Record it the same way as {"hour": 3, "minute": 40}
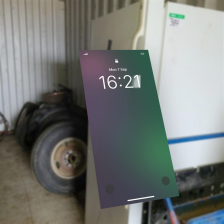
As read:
{"hour": 16, "minute": 21}
